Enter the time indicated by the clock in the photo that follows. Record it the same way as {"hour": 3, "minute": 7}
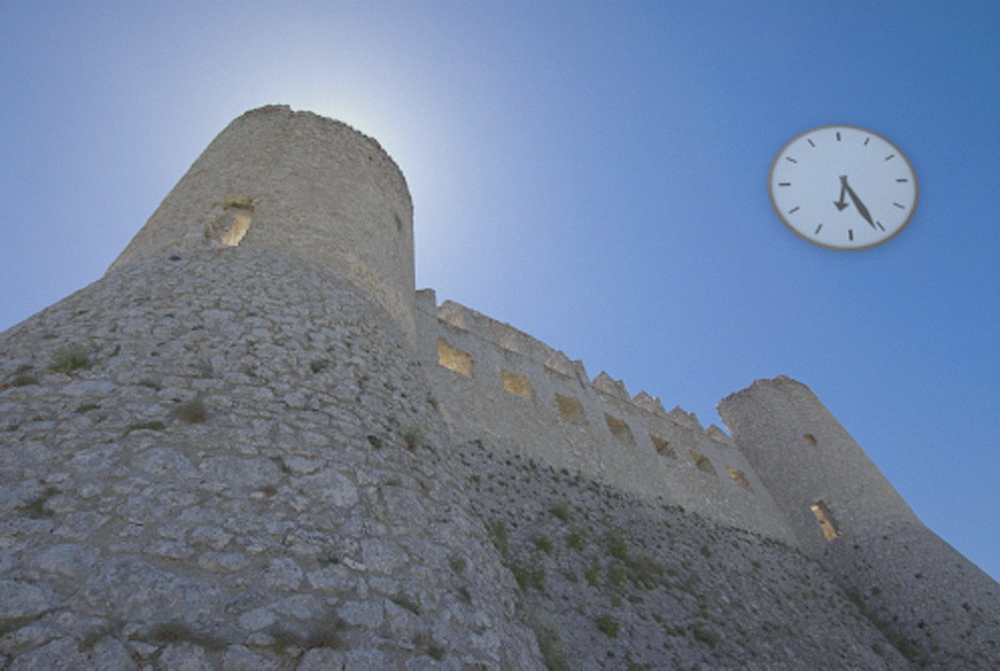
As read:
{"hour": 6, "minute": 26}
